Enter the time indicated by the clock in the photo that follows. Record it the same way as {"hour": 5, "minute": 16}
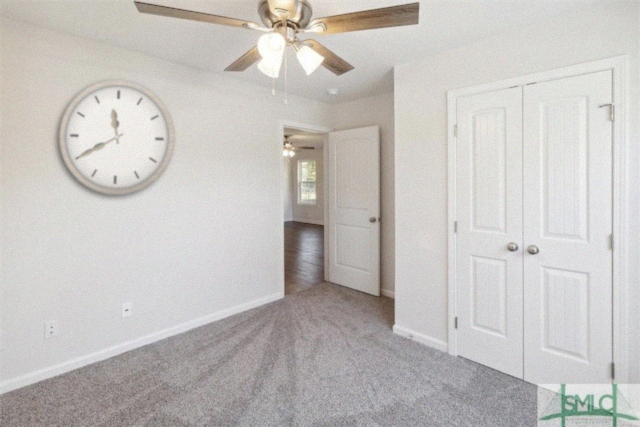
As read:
{"hour": 11, "minute": 40}
